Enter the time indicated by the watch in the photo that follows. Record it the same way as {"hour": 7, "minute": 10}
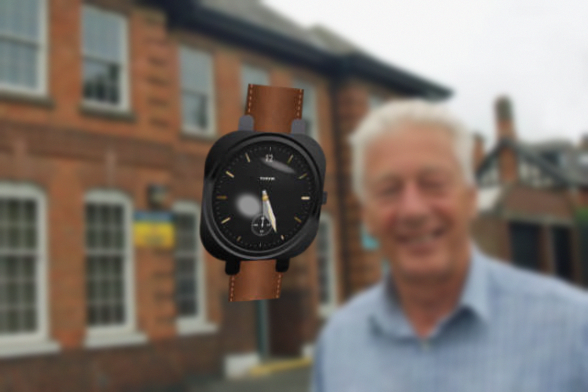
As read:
{"hour": 5, "minute": 26}
